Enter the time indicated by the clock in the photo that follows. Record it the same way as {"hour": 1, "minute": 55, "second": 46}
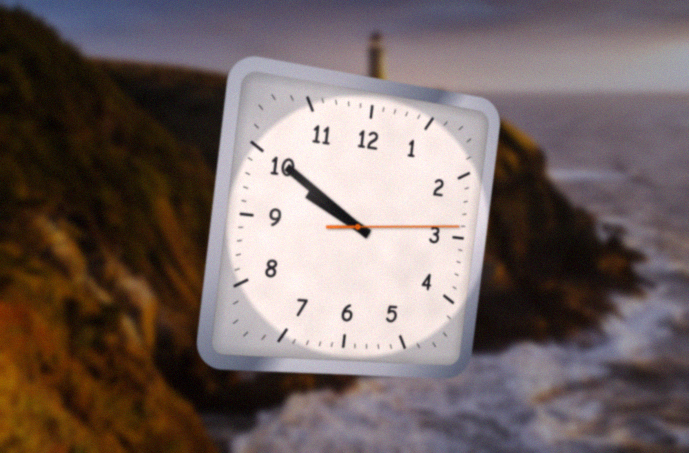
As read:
{"hour": 9, "minute": 50, "second": 14}
